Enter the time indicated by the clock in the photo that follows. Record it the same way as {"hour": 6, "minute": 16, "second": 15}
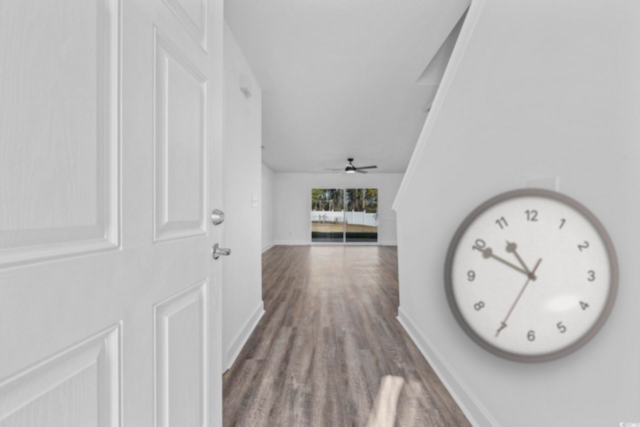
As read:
{"hour": 10, "minute": 49, "second": 35}
